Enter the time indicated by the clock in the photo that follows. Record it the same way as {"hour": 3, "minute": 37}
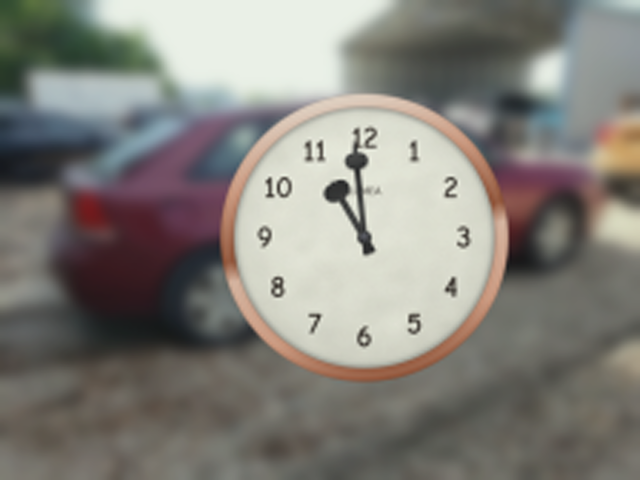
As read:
{"hour": 10, "minute": 59}
